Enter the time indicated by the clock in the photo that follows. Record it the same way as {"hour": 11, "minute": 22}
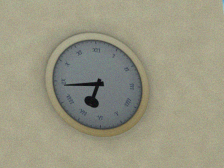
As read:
{"hour": 6, "minute": 44}
